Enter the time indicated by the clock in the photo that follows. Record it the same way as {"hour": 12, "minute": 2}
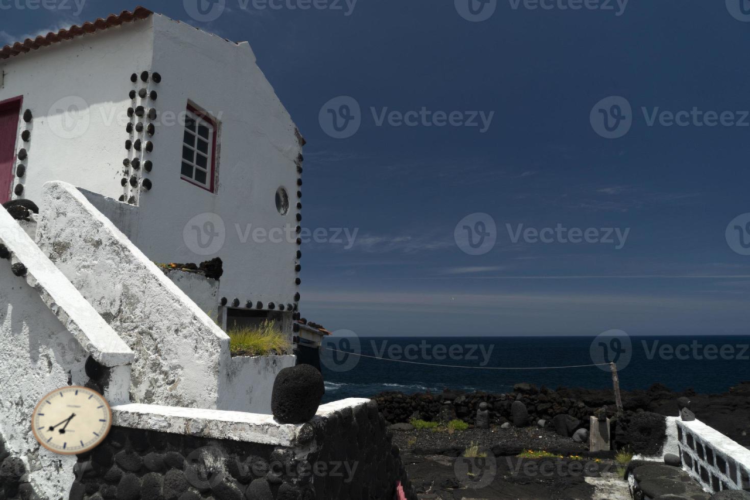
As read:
{"hour": 6, "minute": 38}
